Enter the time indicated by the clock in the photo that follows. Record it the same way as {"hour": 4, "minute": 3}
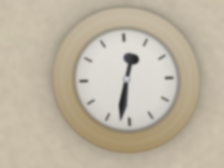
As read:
{"hour": 12, "minute": 32}
